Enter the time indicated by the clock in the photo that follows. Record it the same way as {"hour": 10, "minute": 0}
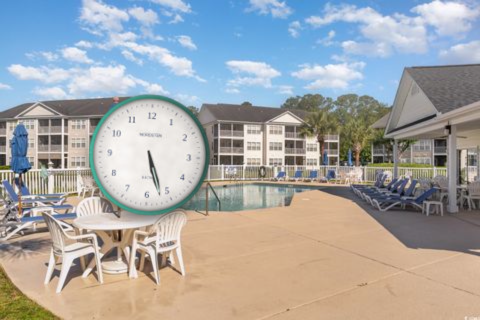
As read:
{"hour": 5, "minute": 27}
